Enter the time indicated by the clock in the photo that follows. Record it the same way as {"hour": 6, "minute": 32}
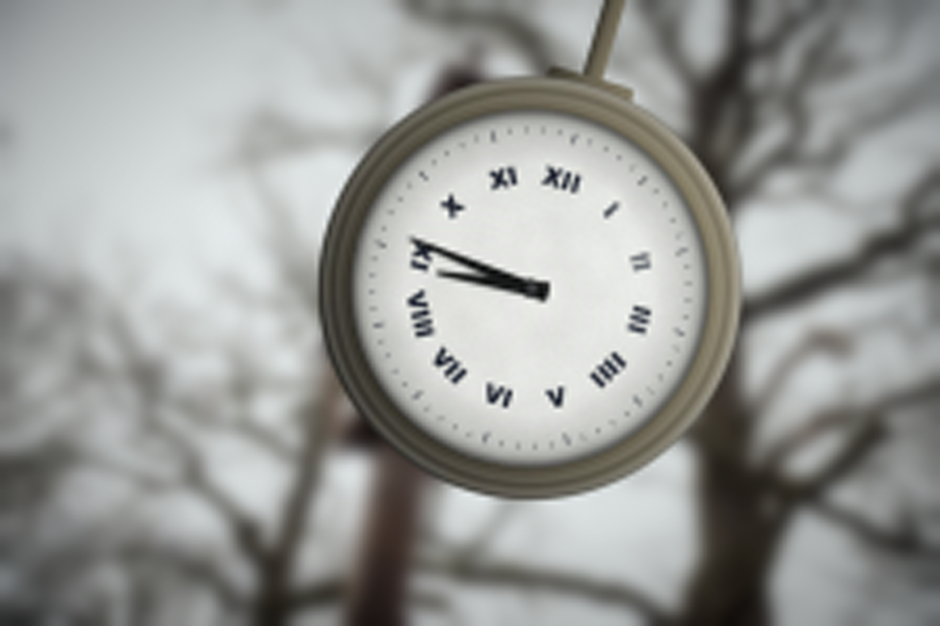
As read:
{"hour": 8, "minute": 46}
